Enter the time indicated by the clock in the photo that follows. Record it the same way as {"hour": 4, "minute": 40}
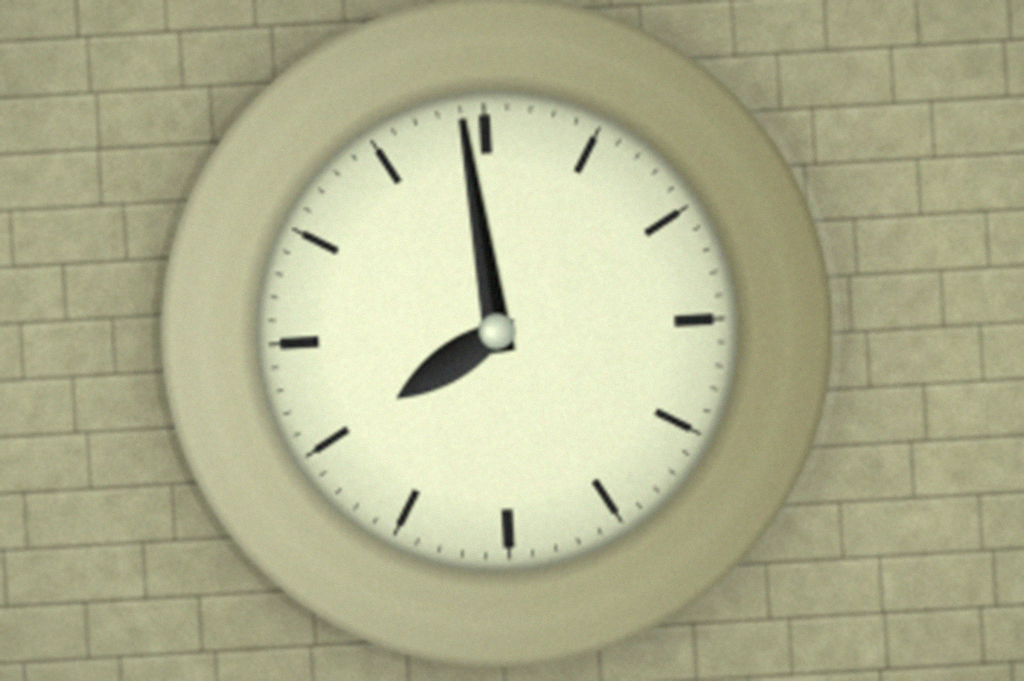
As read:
{"hour": 7, "minute": 59}
